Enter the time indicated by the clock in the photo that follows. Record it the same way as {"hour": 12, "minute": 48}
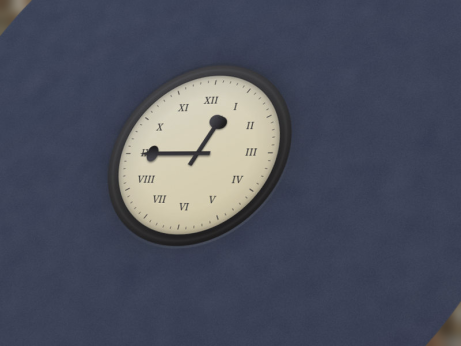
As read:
{"hour": 12, "minute": 45}
